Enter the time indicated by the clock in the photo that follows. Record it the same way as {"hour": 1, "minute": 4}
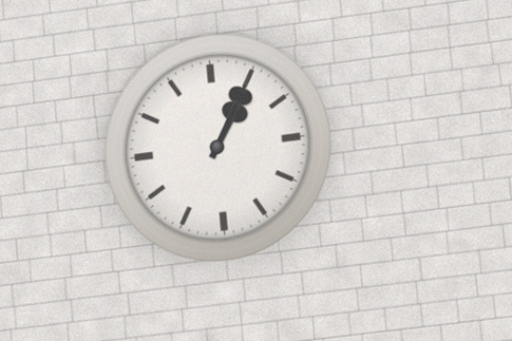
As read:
{"hour": 1, "minute": 5}
